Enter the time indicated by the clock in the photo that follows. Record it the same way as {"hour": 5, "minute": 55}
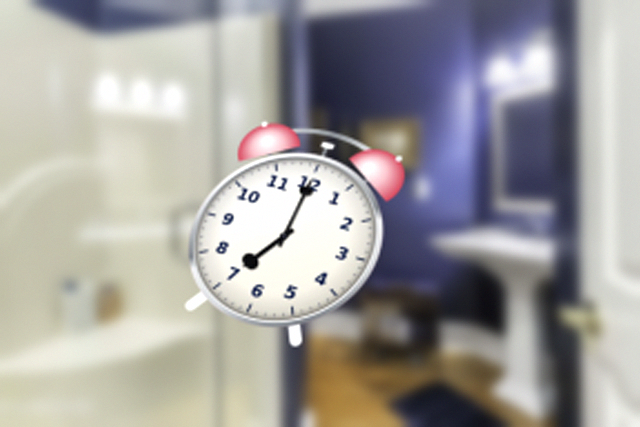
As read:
{"hour": 7, "minute": 0}
